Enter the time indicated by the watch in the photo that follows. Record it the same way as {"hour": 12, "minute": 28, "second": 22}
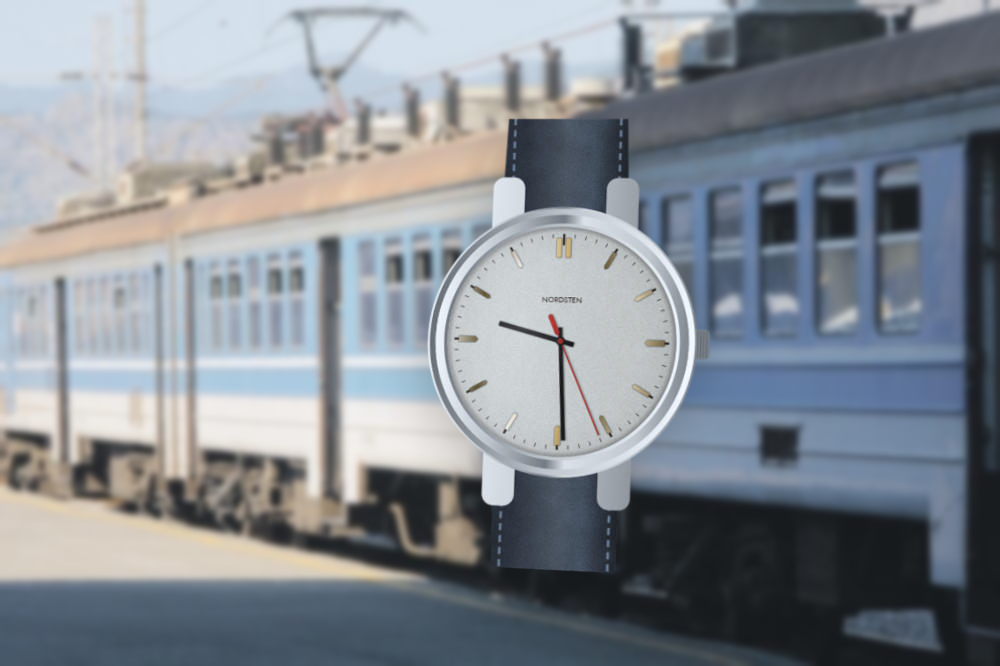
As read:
{"hour": 9, "minute": 29, "second": 26}
